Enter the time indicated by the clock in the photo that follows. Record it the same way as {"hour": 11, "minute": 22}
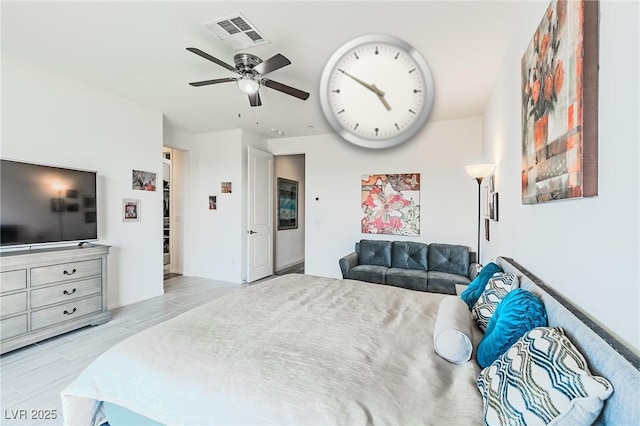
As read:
{"hour": 4, "minute": 50}
